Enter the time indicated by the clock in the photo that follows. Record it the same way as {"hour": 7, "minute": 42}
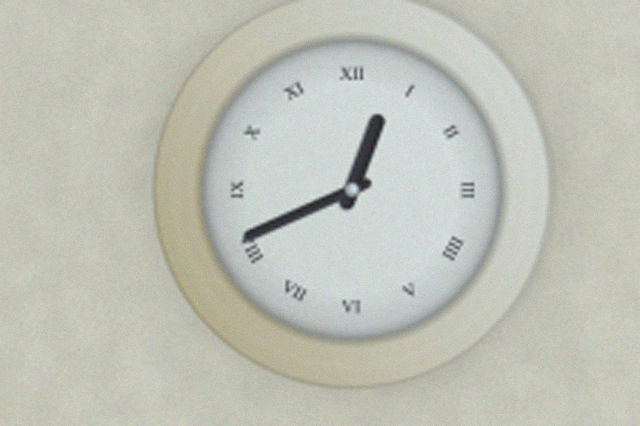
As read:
{"hour": 12, "minute": 41}
